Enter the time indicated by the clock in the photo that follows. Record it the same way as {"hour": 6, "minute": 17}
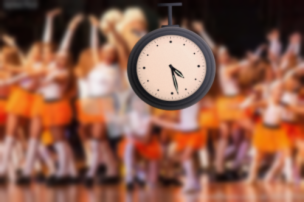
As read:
{"hour": 4, "minute": 28}
